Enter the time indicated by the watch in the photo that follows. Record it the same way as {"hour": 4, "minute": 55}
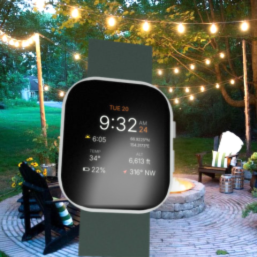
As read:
{"hour": 9, "minute": 32}
